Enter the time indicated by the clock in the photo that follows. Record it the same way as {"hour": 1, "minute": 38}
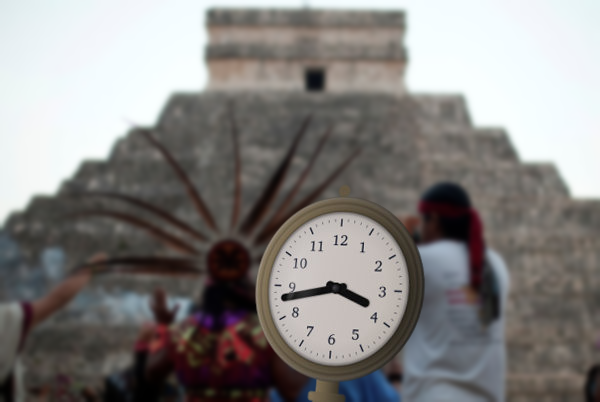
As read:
{"hour": 3, "minute": 43}
